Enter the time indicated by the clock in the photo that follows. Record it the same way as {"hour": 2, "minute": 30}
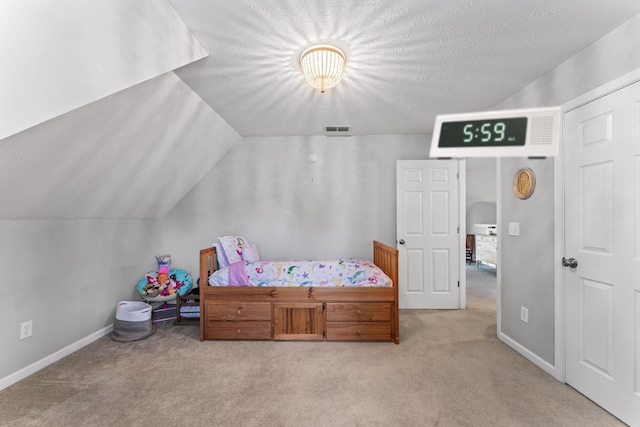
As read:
{"hour": 5, "minute": 59}
